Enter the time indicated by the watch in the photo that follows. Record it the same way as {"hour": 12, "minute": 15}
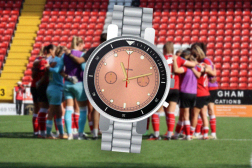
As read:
{"hour": 11, "minute": 12}
